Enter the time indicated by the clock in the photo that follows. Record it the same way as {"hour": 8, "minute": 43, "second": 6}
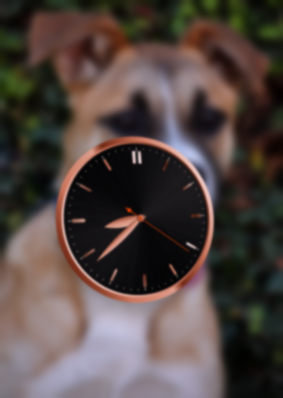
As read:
{"hour": 8, "minute": 38, "second": 21}
